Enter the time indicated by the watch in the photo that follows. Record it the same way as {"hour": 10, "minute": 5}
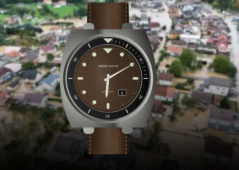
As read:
{"hour": 6, "minute": 10}
